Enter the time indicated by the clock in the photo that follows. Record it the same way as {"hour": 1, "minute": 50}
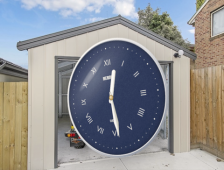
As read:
{"hour": 12, "minute": 29}
